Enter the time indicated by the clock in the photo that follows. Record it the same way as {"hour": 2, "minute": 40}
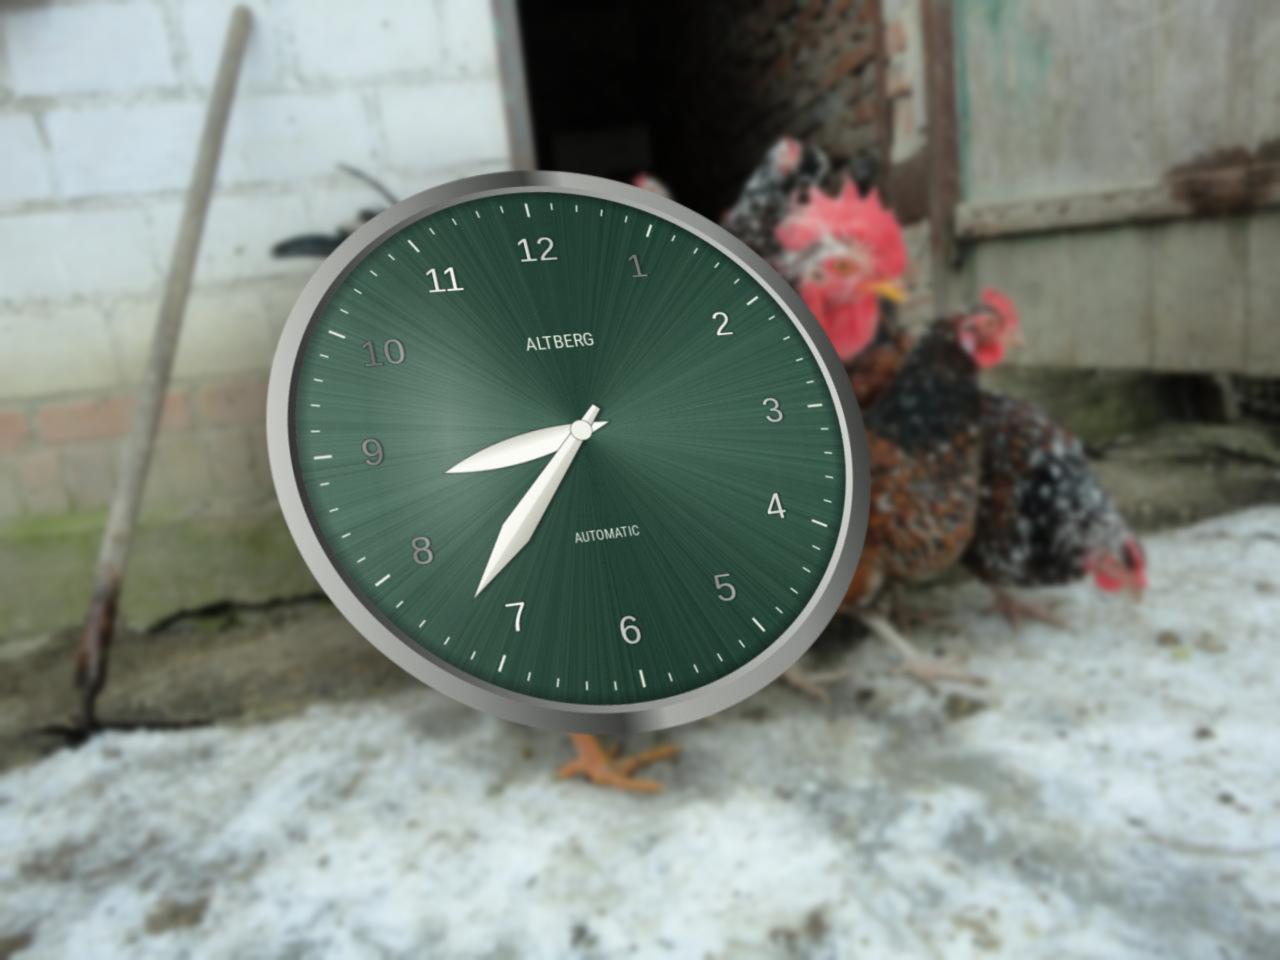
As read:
{"hour": 8, "minute": 37}
